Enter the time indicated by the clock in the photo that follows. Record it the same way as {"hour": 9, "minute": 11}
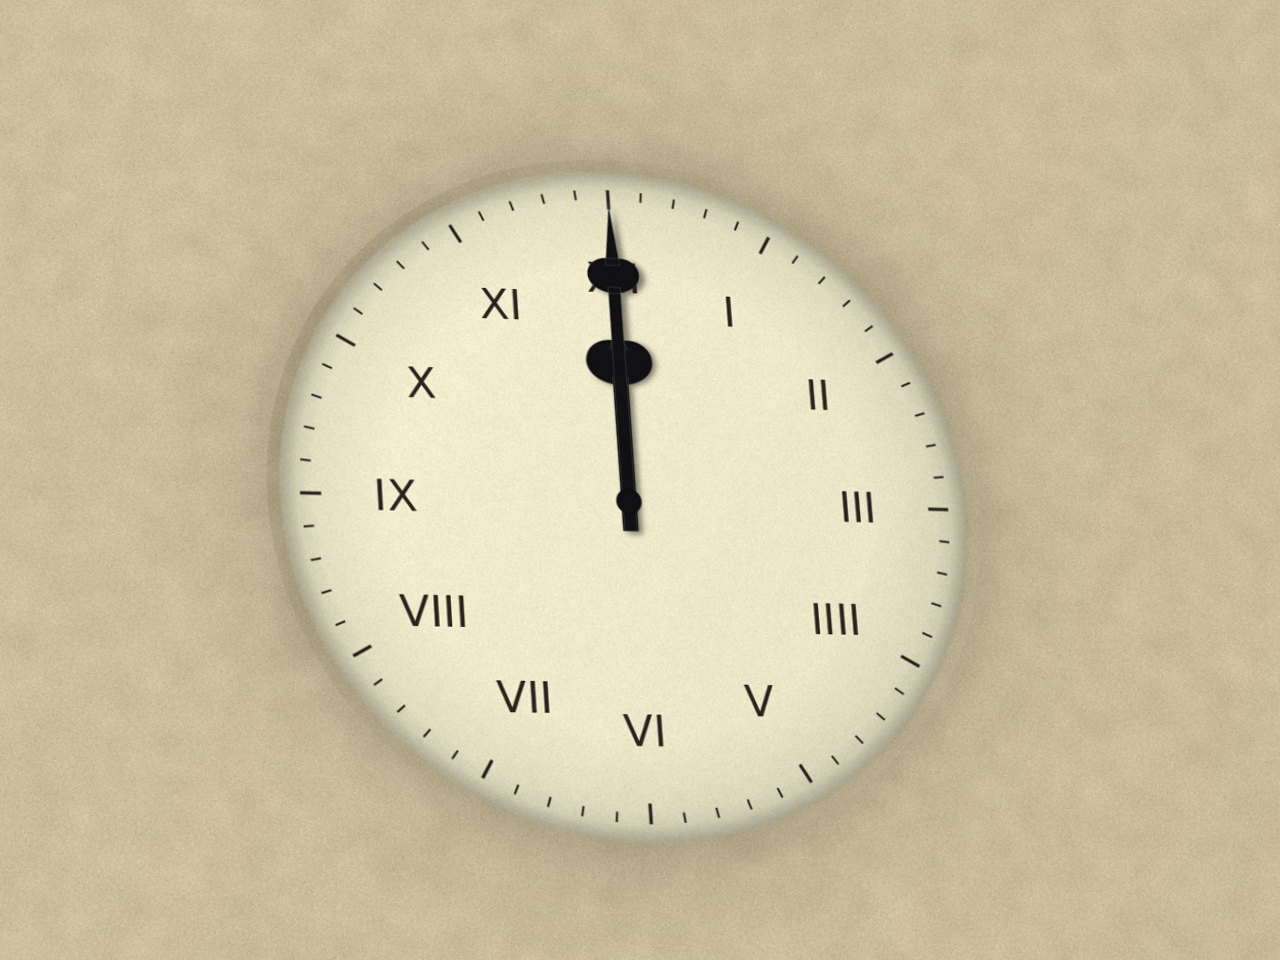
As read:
{"hour": 12, "minute": 0}
